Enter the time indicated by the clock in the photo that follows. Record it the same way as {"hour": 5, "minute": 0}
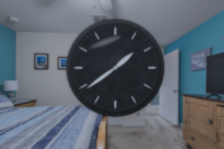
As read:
{"hour": 1, "minute": 39}
